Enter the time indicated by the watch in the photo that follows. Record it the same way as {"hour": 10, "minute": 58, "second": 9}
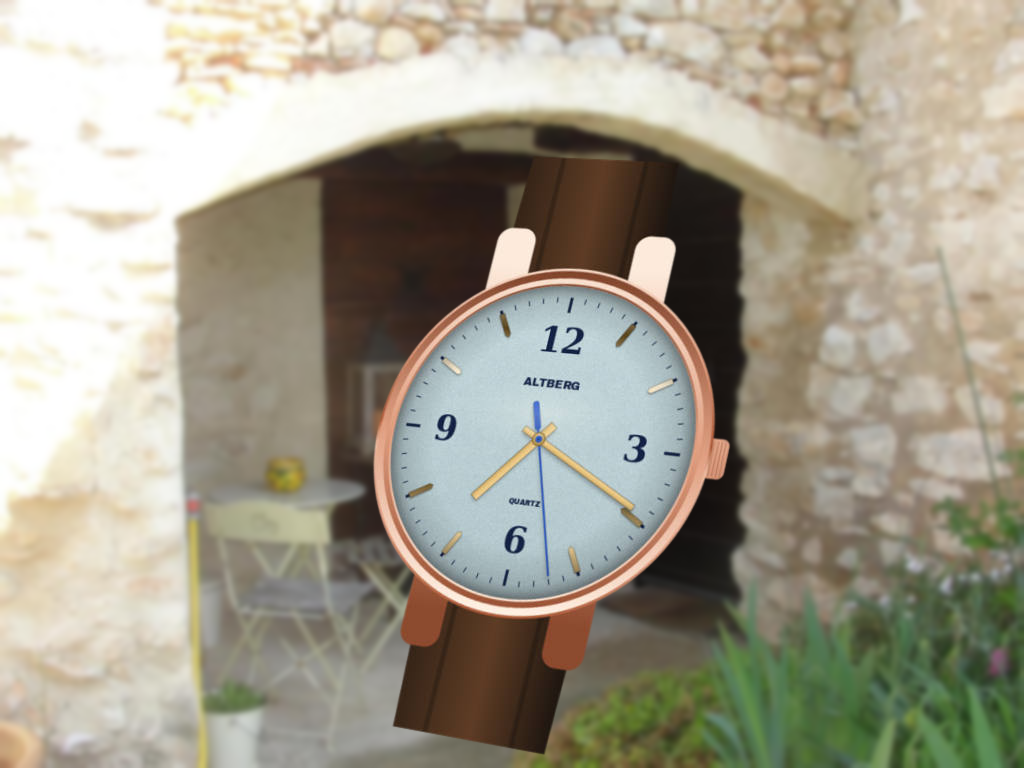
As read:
{"hour": 7, "minute": 19, "second": 27}
